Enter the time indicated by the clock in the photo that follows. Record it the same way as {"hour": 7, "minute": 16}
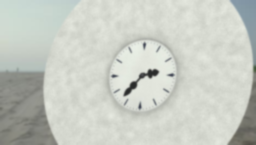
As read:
{"hour": 2, "minute": 37}
